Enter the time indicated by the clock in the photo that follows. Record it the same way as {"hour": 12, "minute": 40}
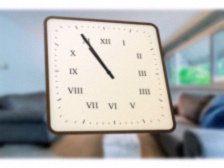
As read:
{"hour": 10, "minute": 55}
